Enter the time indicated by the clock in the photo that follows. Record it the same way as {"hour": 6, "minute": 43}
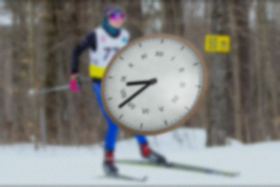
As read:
{"hour": 8, "minute": 37}
